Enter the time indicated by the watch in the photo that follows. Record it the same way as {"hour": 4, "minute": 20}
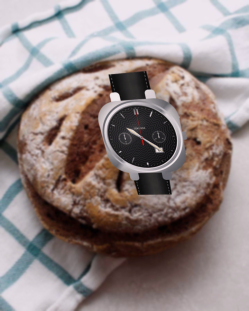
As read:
{"hour": 10, "minute": 22}
